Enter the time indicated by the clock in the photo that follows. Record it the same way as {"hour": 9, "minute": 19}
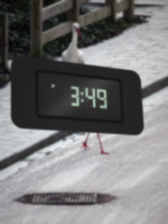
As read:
{"hour": 3, "minute": 49}
